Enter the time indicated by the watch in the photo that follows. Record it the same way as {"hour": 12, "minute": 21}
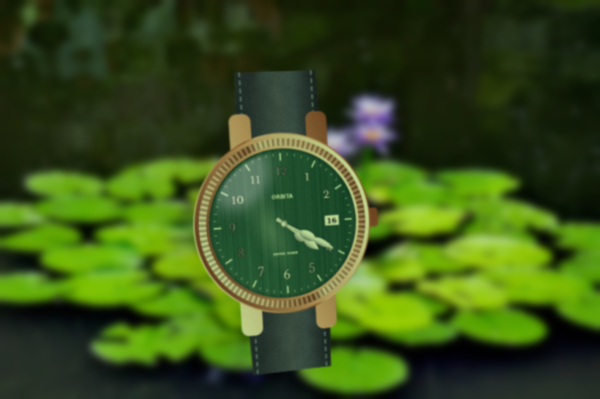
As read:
{"hour": 4, "minute": 20}
